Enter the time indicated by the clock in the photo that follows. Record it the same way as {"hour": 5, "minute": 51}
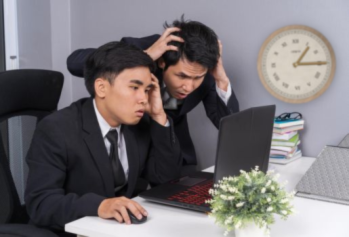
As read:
{"hour": 1, "minute": 15}
